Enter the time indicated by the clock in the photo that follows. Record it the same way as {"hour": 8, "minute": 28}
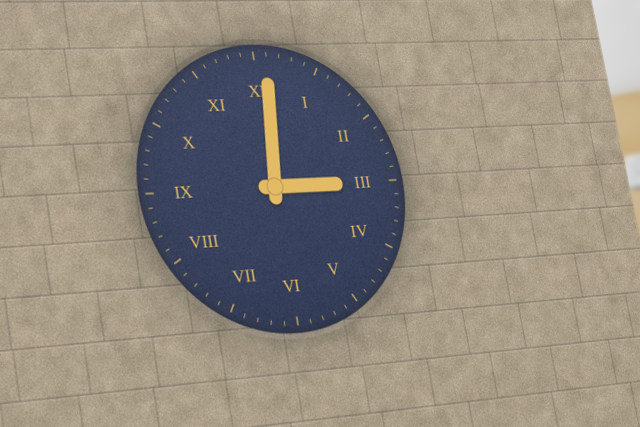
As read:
{"hour": 3, "minute": 1}
